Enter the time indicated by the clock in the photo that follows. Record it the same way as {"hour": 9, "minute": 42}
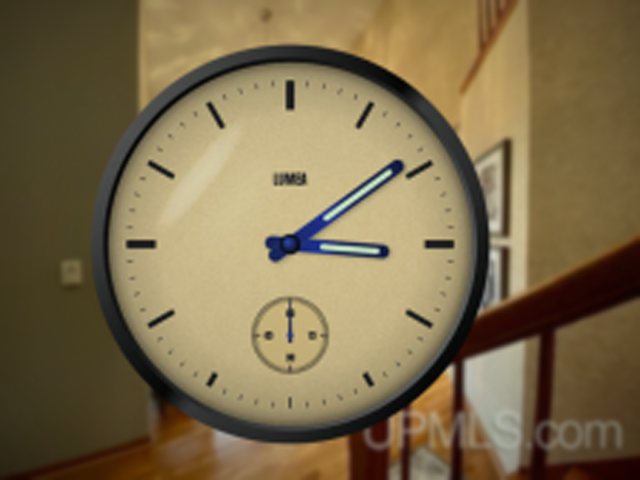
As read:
{"hour": 3, "minute": 9}
